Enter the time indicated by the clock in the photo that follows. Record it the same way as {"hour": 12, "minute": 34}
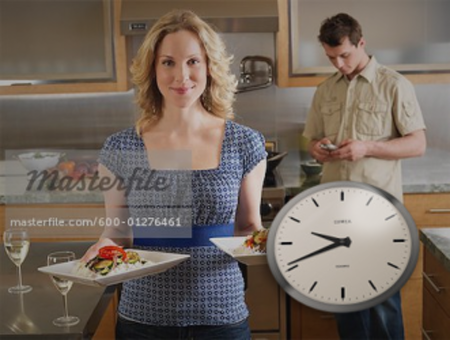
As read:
{"hour": 9, "minute": 41}
